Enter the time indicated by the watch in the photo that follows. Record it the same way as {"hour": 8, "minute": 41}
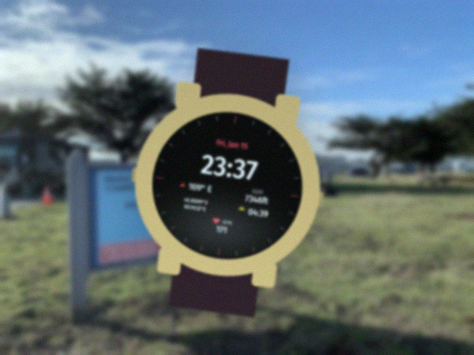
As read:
{"hour": 23, "minute": 37}
